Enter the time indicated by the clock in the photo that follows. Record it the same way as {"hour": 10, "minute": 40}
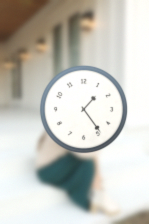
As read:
{"hour": 1, "minute": 24}
